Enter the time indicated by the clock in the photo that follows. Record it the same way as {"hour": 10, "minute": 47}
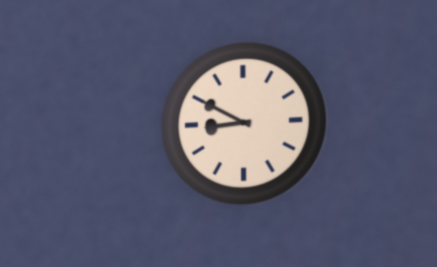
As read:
{"hour": 8, "minute": 50}
